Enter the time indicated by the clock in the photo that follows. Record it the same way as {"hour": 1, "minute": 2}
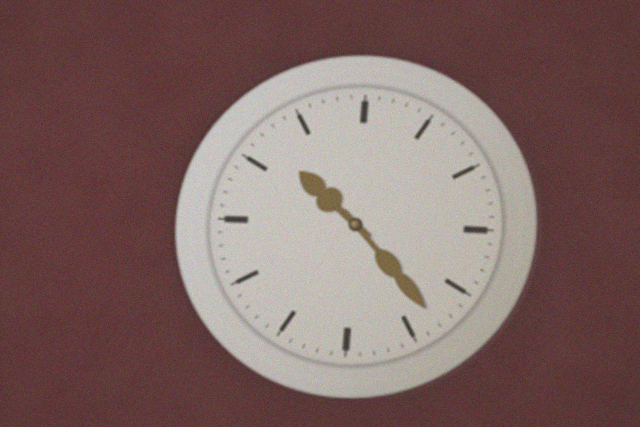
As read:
{"hour": 10, "minute": 23}
